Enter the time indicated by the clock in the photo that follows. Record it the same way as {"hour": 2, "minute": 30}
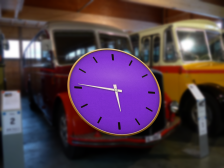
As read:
{"hour": 5, "minute": 46}
